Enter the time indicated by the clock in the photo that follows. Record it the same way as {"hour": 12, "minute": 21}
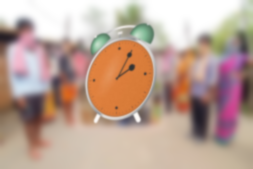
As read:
{"hour": 2, "minute": 5}
